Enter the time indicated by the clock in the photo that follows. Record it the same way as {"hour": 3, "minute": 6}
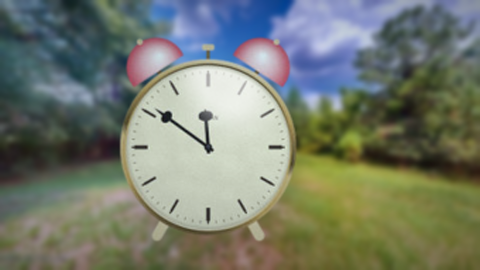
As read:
{"hour": 11, "minute": 51}
